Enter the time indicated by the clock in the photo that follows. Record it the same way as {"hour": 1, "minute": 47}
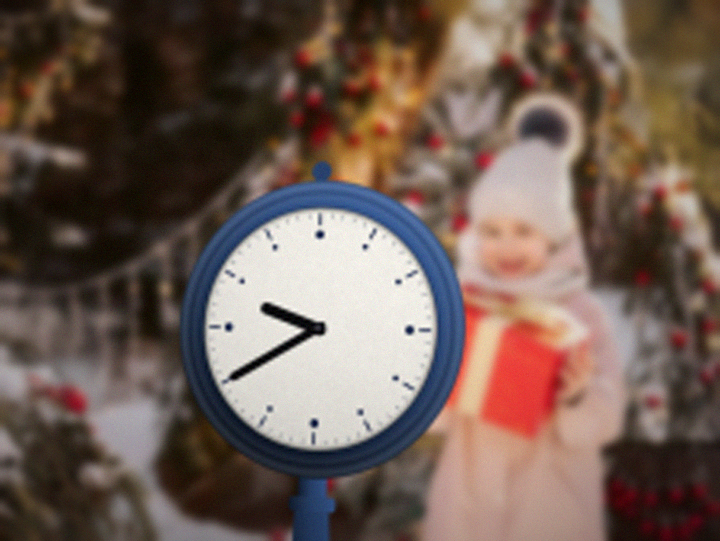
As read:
{"hour": 9, "minute": 40}
